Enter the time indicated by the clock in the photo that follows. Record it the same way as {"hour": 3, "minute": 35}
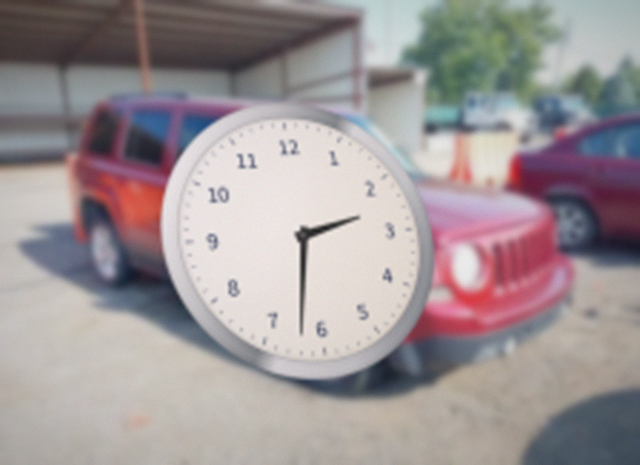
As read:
{"hour": 2, "minute": 32}
